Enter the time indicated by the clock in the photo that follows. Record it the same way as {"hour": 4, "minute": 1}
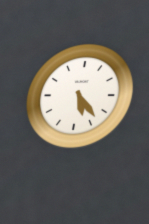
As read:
{"hour": 5, "minute": 23}
